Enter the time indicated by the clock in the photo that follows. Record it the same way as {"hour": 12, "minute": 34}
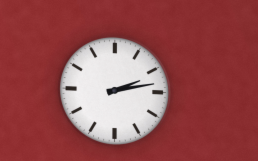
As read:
{"hour": 2, "minute": 13}
